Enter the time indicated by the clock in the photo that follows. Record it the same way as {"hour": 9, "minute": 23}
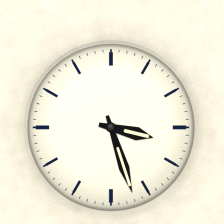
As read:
{"hour": 3, "minute": 27}
